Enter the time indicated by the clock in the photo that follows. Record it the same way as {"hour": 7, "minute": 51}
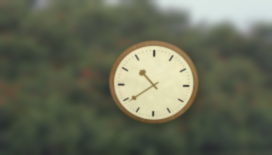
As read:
{"hour": 10, "minute": 39}
